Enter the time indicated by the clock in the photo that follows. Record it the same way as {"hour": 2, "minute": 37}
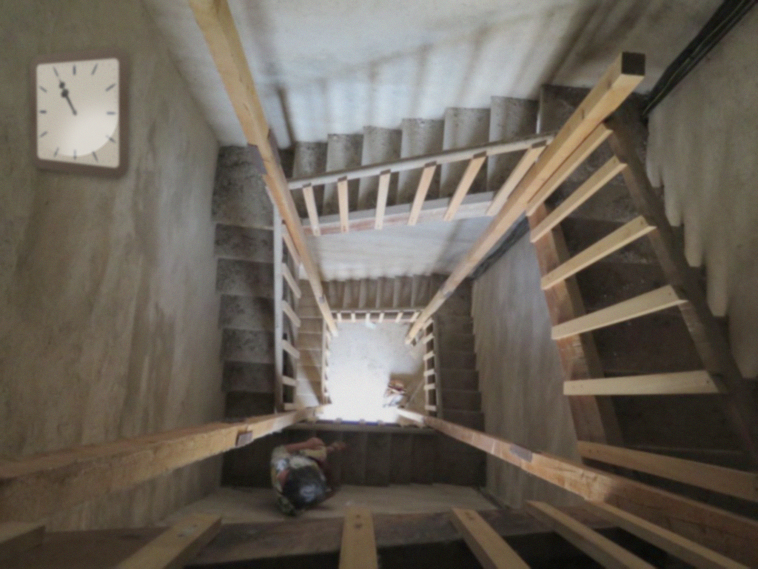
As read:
{"hour": 10, "minute": 55}
